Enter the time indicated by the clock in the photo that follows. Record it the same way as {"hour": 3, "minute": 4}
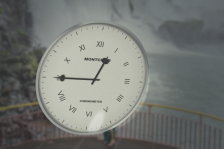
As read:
{"hour": 12, "minute": 45}
